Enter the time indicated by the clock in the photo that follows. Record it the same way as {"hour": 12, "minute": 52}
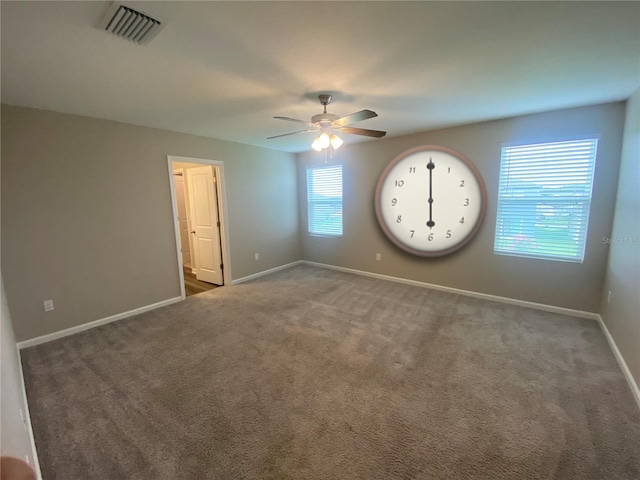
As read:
{"hour": 6, "minute": 0}
